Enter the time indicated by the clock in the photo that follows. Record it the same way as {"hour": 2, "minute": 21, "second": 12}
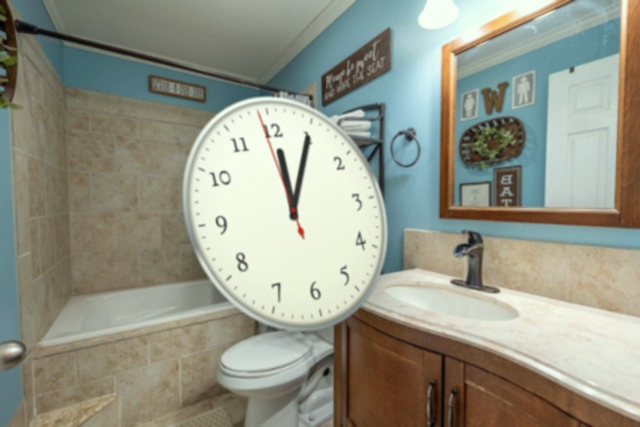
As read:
{"hour": 12, "minute": 4, "second": 59}
